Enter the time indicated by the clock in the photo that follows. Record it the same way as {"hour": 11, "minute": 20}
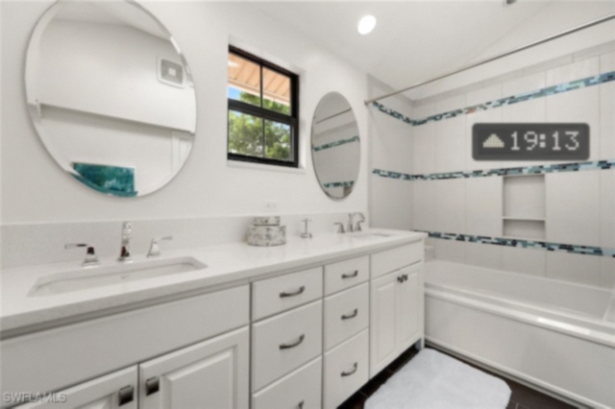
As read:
{"hour": 19, "minute": 13}
